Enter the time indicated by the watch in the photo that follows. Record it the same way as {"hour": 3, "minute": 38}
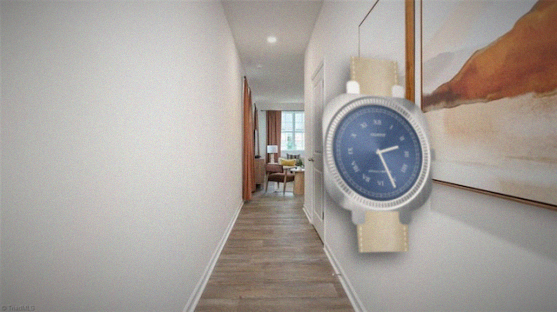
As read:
{"hour": 2, "minute": 26}
